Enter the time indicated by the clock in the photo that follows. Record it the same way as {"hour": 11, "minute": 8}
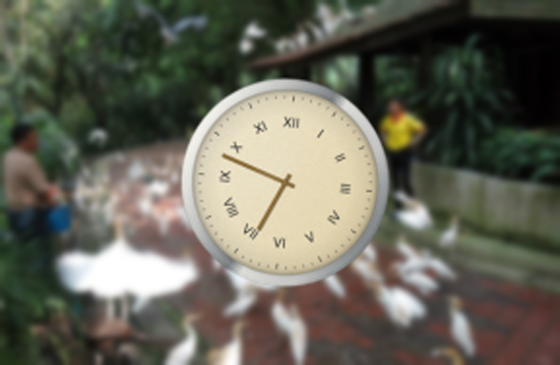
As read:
{"hour": 6, "minute": 48}
